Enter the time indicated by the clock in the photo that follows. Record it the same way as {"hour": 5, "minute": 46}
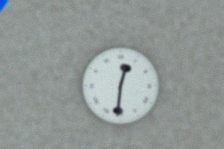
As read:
{"hour": 12, "minute": 31}
